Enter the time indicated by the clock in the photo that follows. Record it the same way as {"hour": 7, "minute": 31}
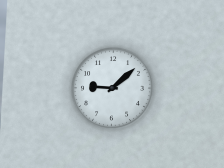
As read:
{"hour": 9, "minute": 8}
